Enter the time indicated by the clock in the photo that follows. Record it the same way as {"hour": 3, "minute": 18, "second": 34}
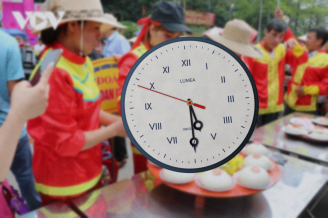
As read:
{"hour": 5, "minute": 29, "second": 49}
